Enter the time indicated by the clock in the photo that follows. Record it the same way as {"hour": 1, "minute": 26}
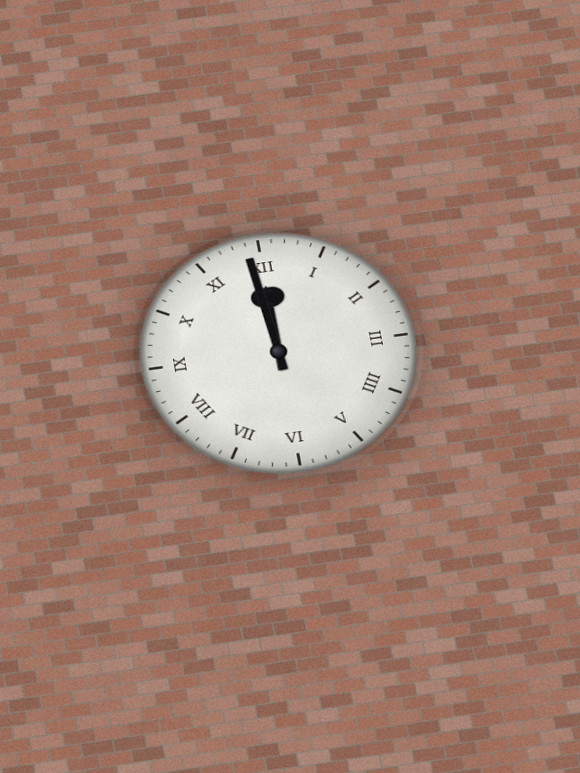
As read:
{"hour": 11, "minute": 59}
